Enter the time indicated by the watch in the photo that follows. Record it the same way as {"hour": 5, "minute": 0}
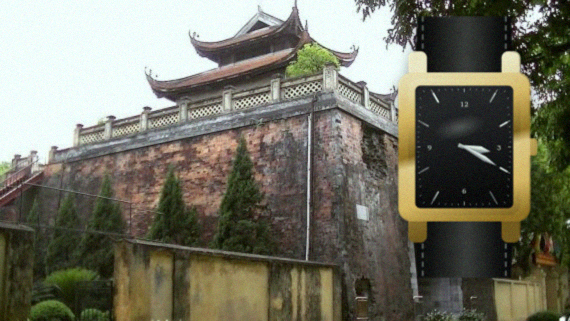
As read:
{"hour": 3, "minute": 20}
